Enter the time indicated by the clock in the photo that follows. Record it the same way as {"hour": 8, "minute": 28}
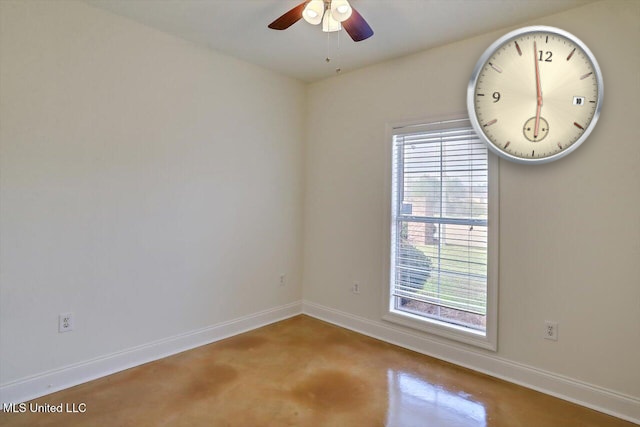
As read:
{"hour": 5, "minute": 58}
